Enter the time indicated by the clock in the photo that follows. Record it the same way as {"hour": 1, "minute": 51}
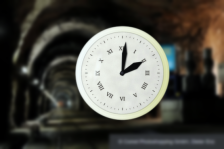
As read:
{"hour": 2, "minute": 1}
